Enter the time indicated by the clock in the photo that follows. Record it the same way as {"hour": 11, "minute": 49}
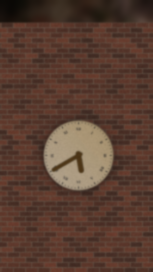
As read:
{"hour": 5, "minute": 40}
